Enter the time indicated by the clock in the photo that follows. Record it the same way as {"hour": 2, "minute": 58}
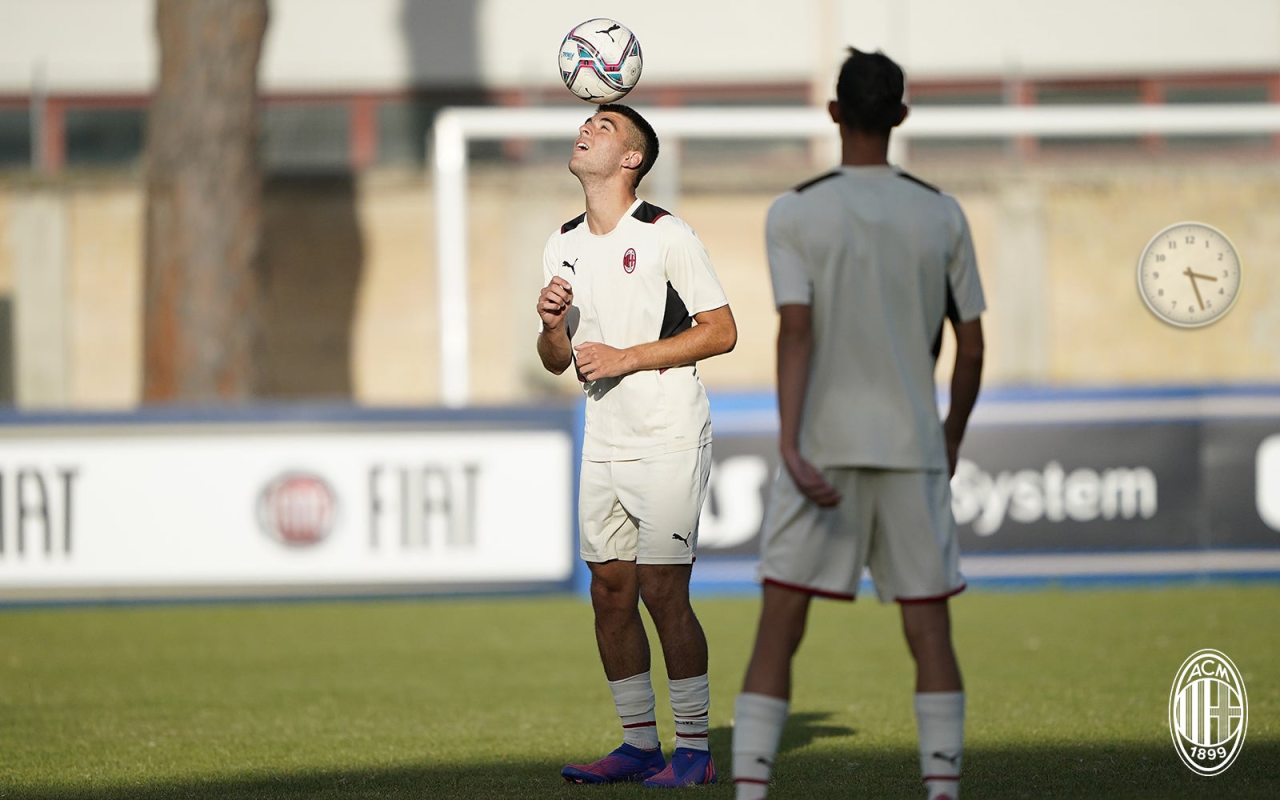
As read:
{"hour": 3, "minute": 27}
